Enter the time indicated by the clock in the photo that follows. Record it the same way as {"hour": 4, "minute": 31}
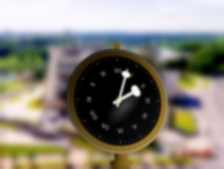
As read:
{"hour": 2, "minute": 3}
